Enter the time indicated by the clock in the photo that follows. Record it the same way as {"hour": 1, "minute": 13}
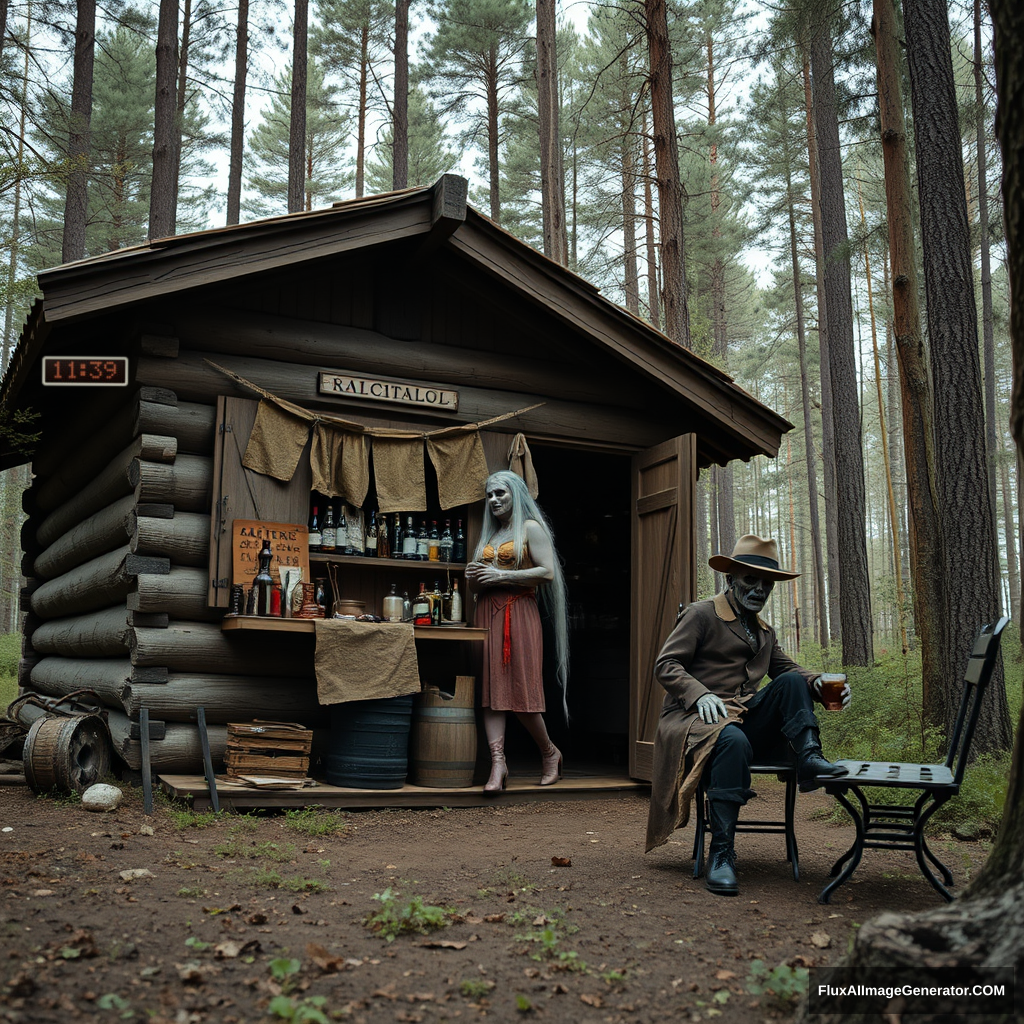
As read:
{"hour": 11, "minute": 39}
